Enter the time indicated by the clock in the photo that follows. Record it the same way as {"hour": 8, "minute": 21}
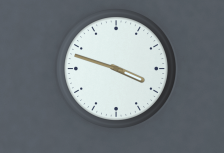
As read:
{"hour": 3, "minute": 48}
